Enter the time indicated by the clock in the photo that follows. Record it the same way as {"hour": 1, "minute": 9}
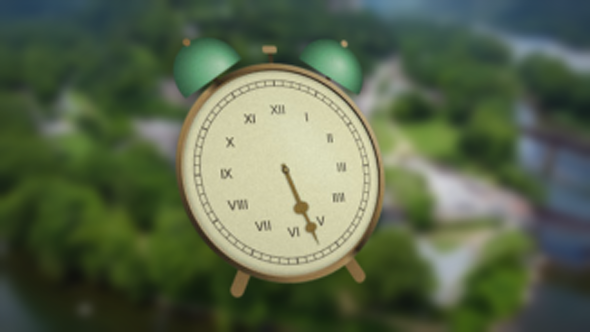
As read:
{"hour": 5, "minute": 27}
